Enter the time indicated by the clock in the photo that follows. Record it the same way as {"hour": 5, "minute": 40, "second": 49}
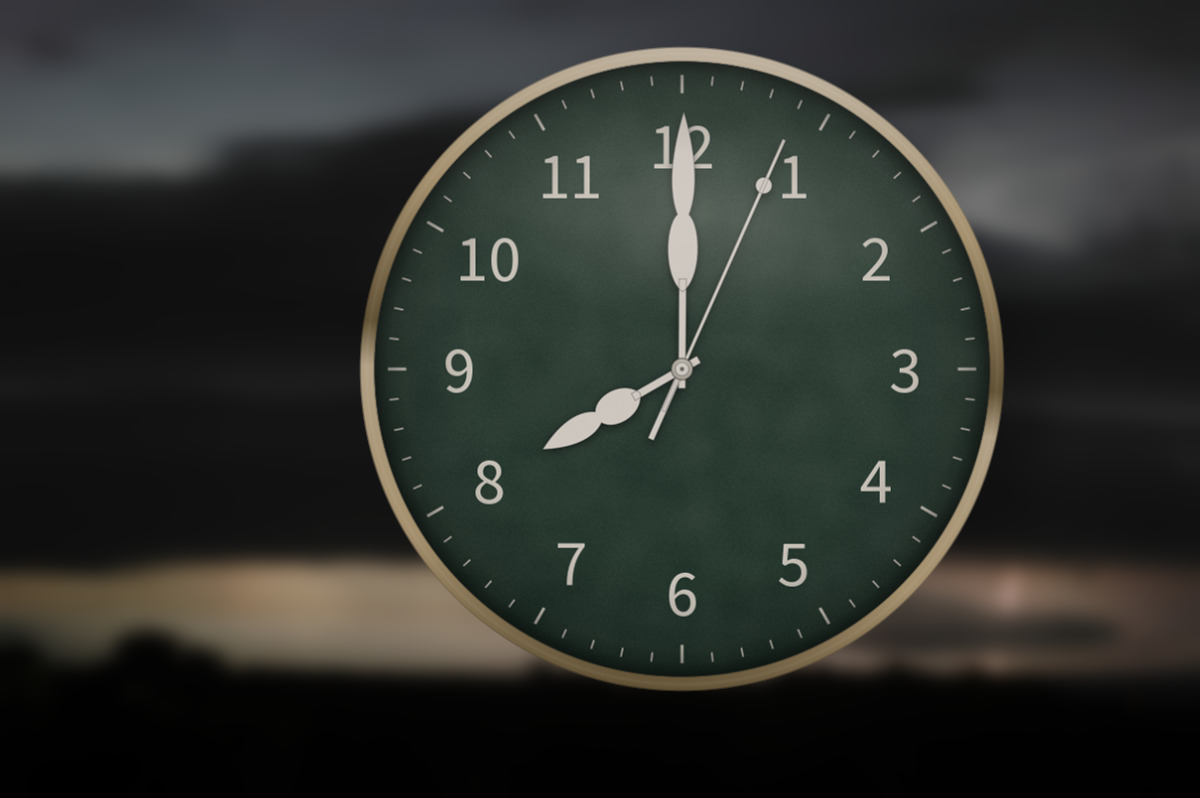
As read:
{"hour": 8, "minute": 0, "second": 4}
